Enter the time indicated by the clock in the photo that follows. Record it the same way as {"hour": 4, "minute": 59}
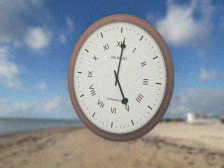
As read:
{"hour": 5, "minute": 1}
